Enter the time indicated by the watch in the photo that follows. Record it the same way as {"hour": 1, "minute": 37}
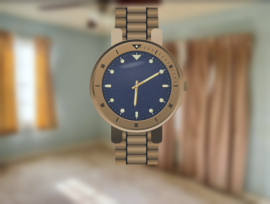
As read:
{"hour": 6, "minute": 10}
